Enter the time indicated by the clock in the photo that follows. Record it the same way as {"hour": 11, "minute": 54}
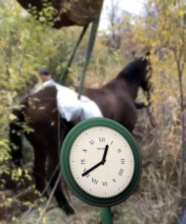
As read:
{"hour": 12, "minute": 40}
